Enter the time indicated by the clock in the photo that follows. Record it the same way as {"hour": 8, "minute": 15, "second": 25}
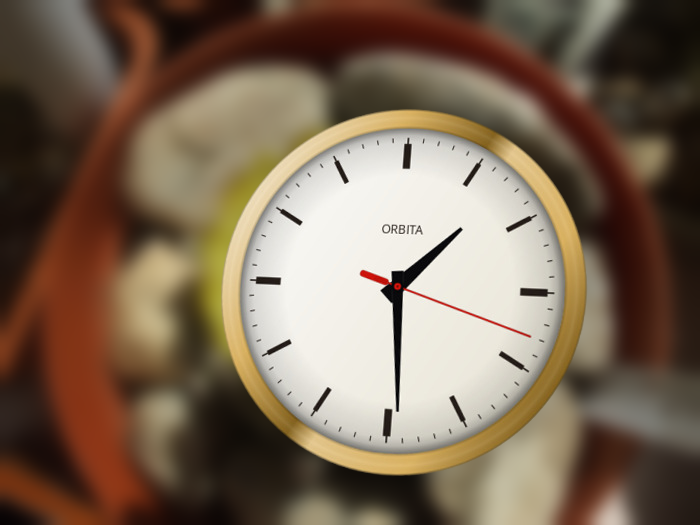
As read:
{"hour": 1, "minute": 29, "second": 18}
